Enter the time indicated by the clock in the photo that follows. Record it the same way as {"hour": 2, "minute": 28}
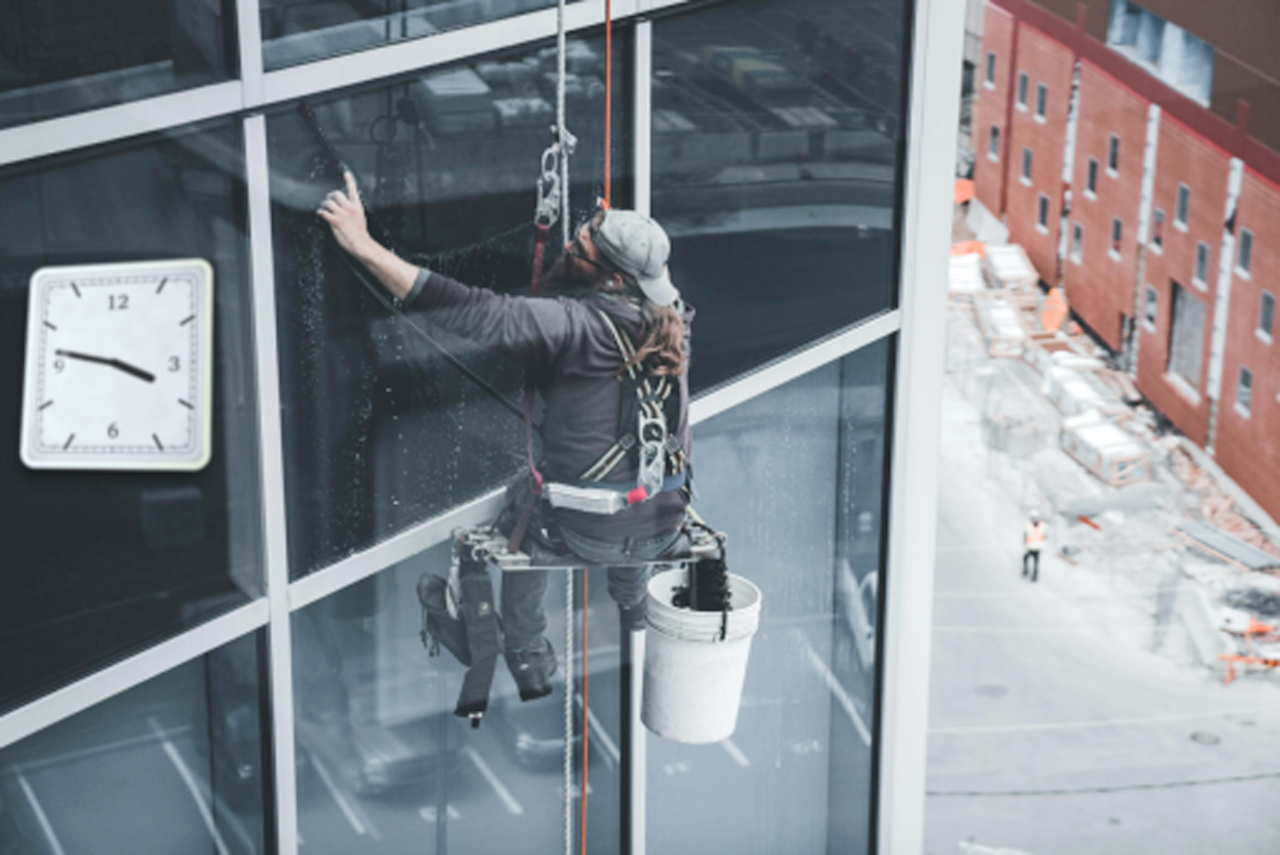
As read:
{"hour": 3, "minute": 47}
